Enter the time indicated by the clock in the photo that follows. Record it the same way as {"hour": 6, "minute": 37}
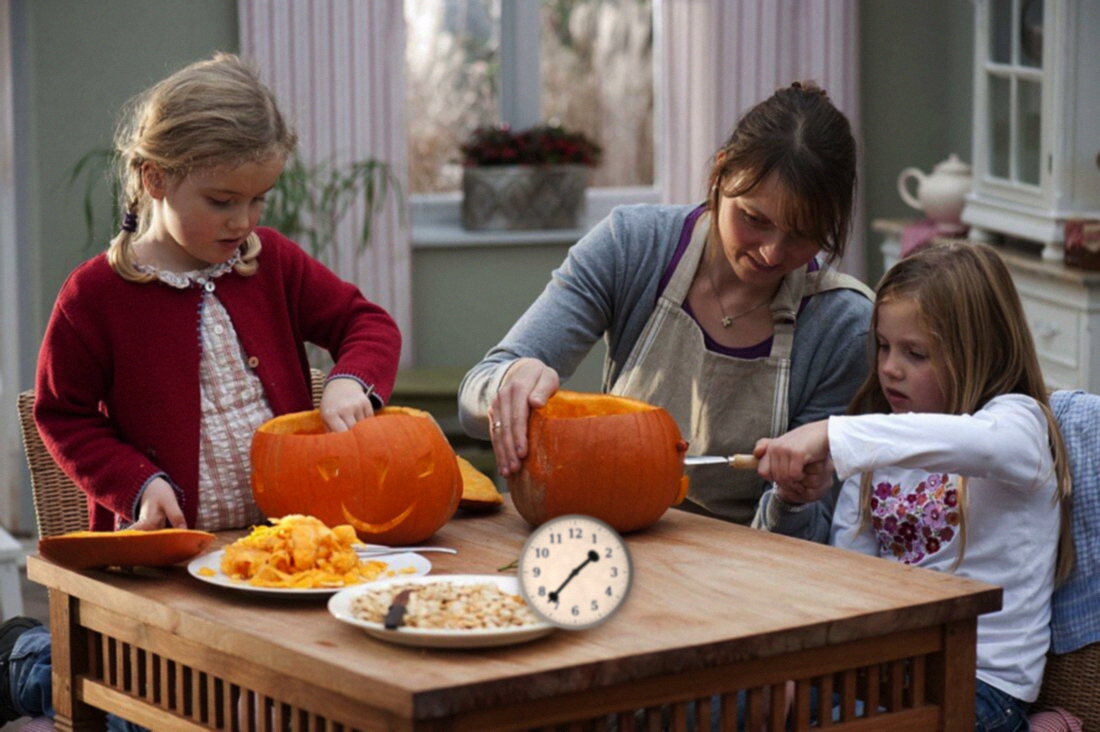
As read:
{"hour": 1, "minute": 37}
